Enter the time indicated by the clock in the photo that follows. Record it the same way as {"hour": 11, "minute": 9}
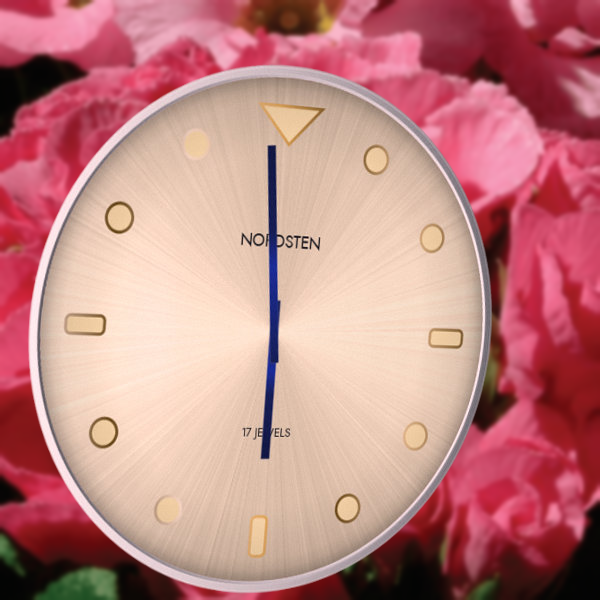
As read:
{"hour": 5, "minute": 59}
